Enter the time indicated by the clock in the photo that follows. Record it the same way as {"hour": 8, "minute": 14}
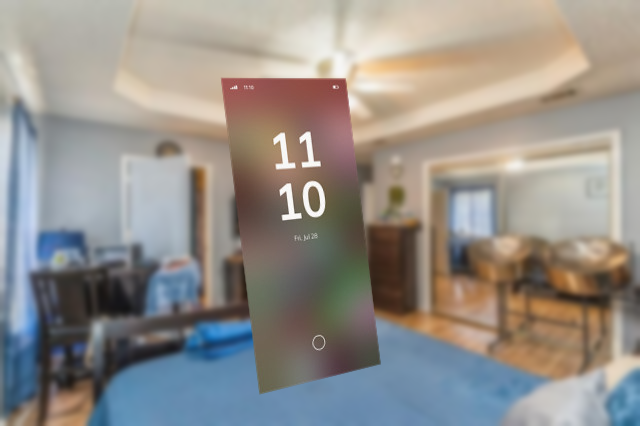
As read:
{"hour": 11, "minute": 10}
